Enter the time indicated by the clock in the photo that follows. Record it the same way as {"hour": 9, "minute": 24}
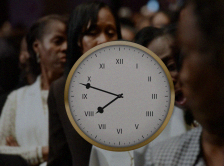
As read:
{"hour": 7, "minute": 48}
